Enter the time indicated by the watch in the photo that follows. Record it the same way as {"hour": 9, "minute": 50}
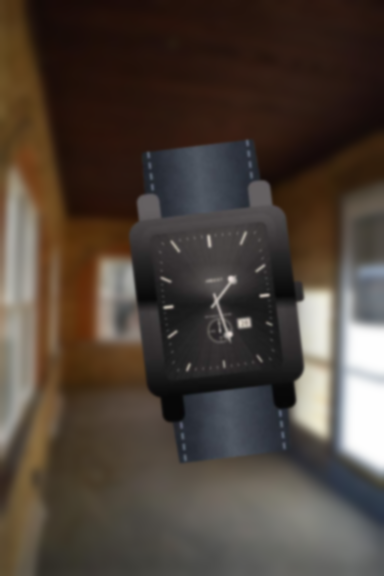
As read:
{"hour": 1, "minute": 28}
